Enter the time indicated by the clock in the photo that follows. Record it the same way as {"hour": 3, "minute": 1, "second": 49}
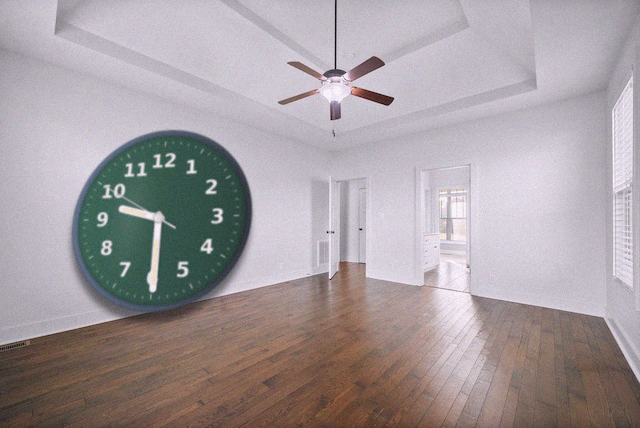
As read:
{"hour": 9, "minute": 29, "second": 50}
